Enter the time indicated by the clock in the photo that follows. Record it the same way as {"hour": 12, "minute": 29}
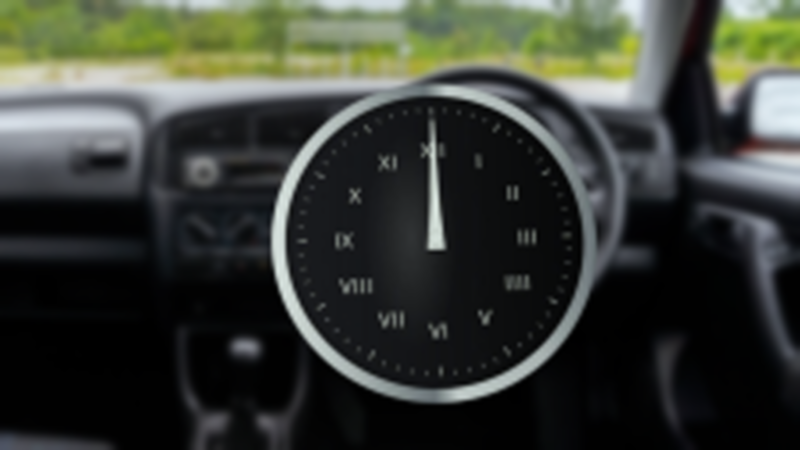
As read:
{"hour": 12, "minute": 0}
